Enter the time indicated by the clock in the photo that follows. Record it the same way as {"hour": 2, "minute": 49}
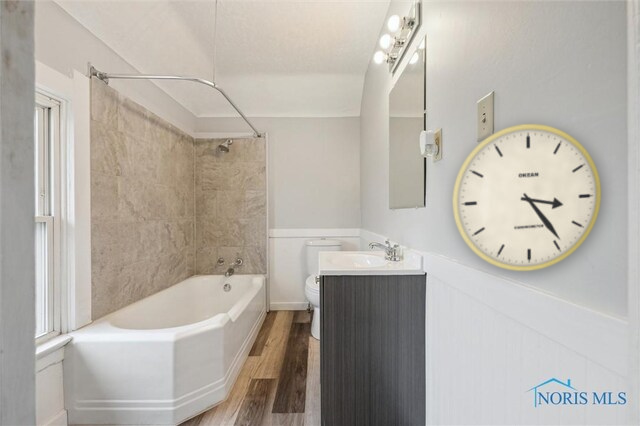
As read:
{"hour": 3, "minute": 24}
